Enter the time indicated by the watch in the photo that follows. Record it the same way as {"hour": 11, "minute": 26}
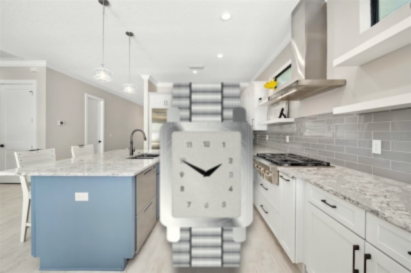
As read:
{"hour": 1, "minute": 50}
